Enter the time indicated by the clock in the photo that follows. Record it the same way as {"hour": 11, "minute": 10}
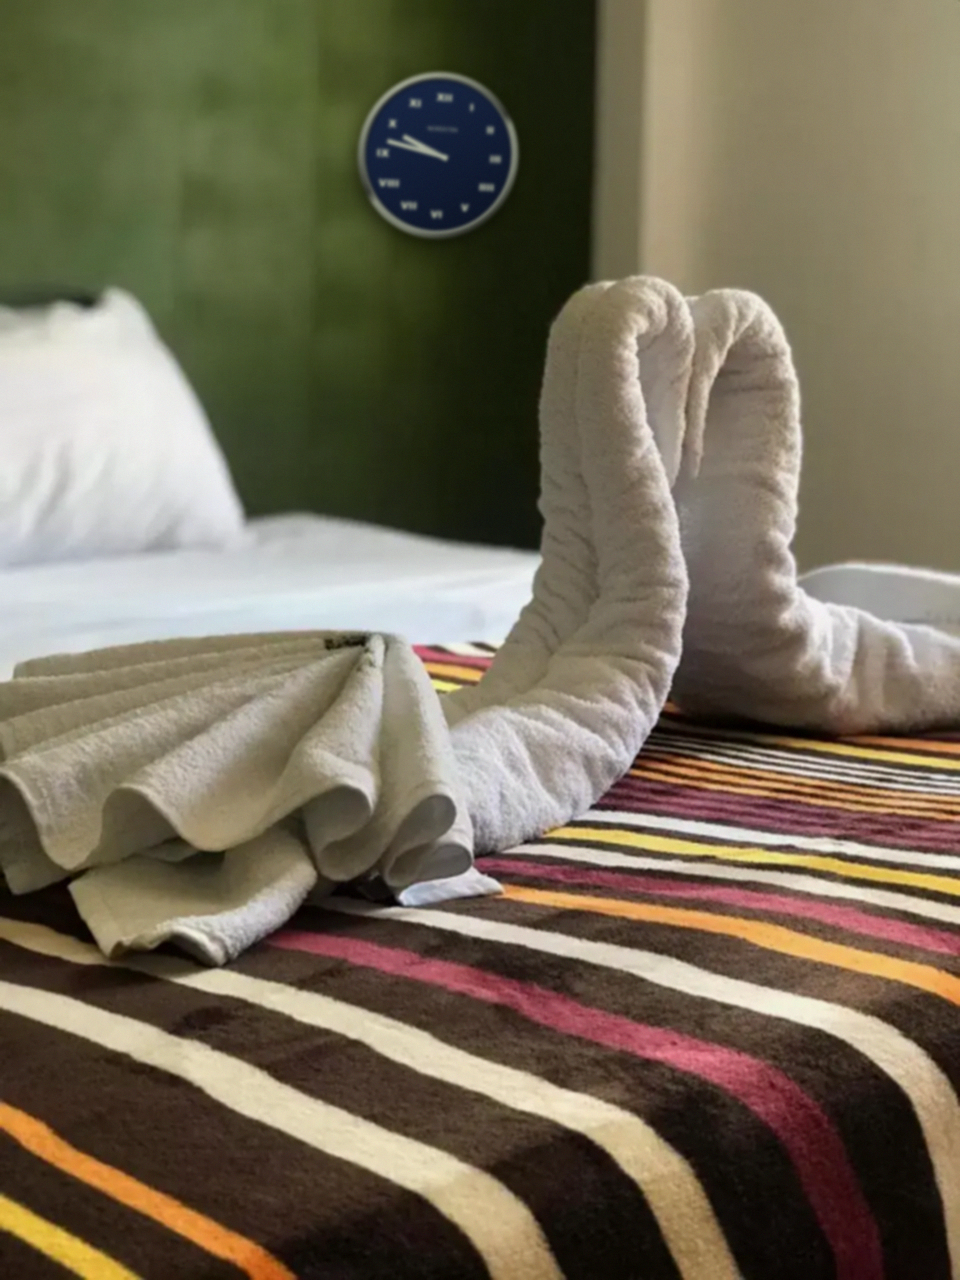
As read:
{"hour": 9, "minute": 47}
